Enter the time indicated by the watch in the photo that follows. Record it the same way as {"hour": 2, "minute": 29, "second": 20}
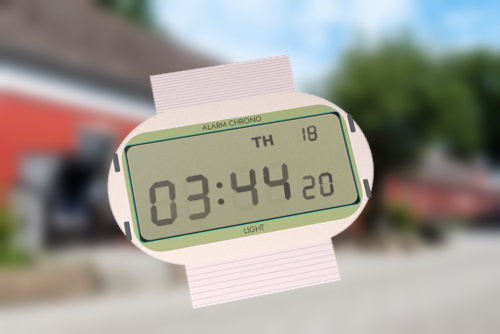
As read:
{"hour": 3, "minute": 44, "second": 20}
